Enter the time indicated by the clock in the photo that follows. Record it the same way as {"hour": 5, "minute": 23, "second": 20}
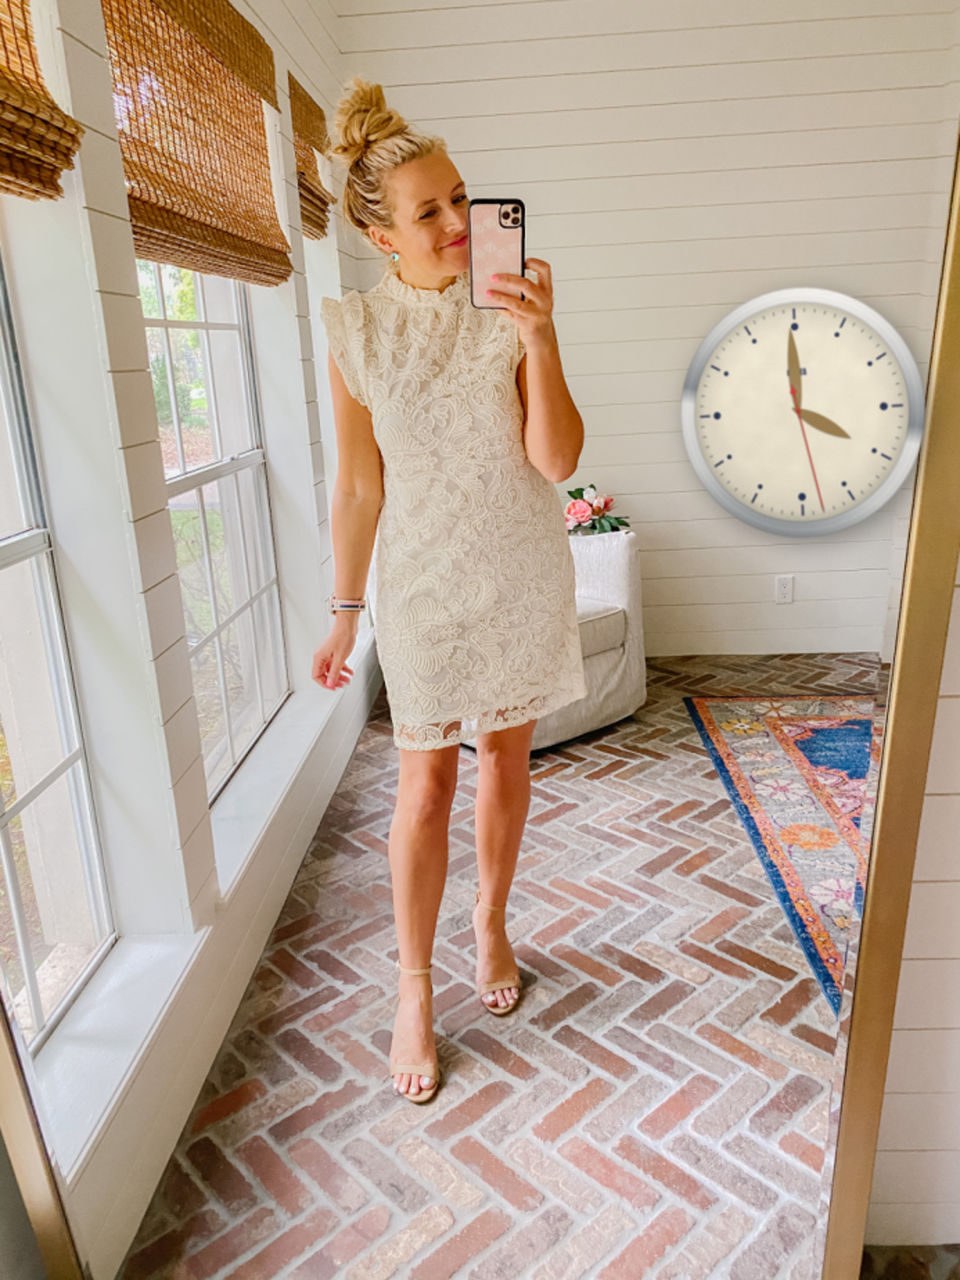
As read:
{"hour": 3, "minute": 59, "second": 28}
